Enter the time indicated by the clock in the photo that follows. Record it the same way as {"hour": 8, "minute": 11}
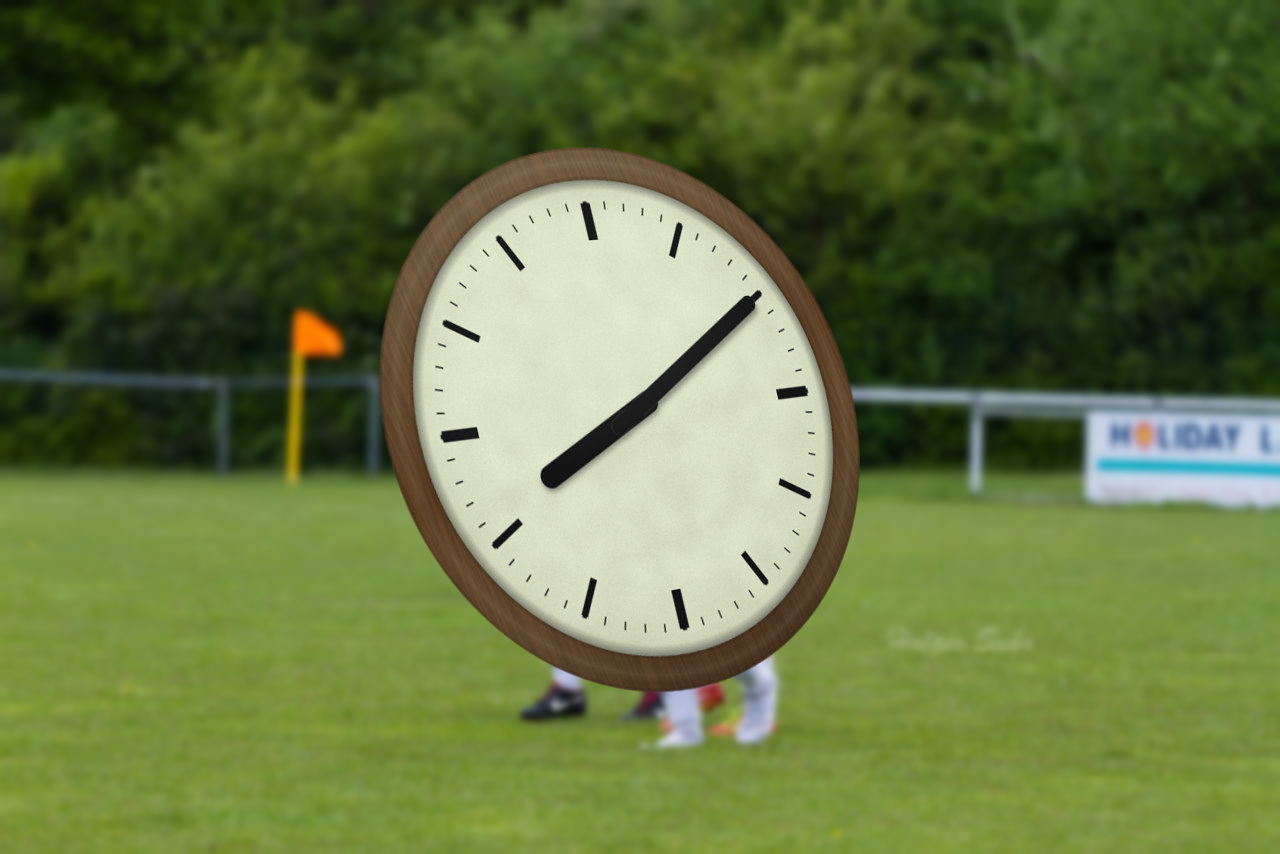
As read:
{"hour": 8, "minute": 10}
